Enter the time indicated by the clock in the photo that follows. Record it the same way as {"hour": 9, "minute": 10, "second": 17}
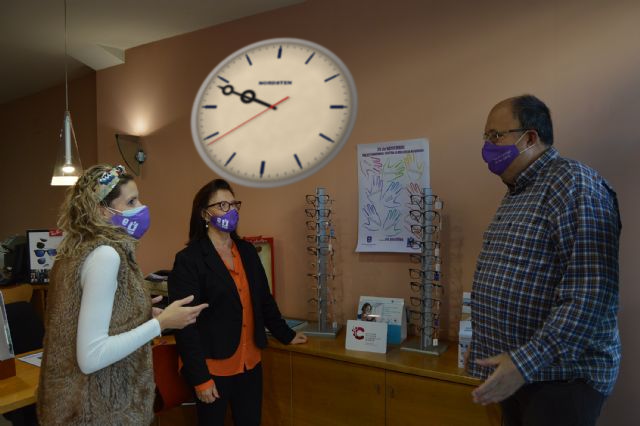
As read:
{"hour": 9, "minute": 48, "second": 39}
